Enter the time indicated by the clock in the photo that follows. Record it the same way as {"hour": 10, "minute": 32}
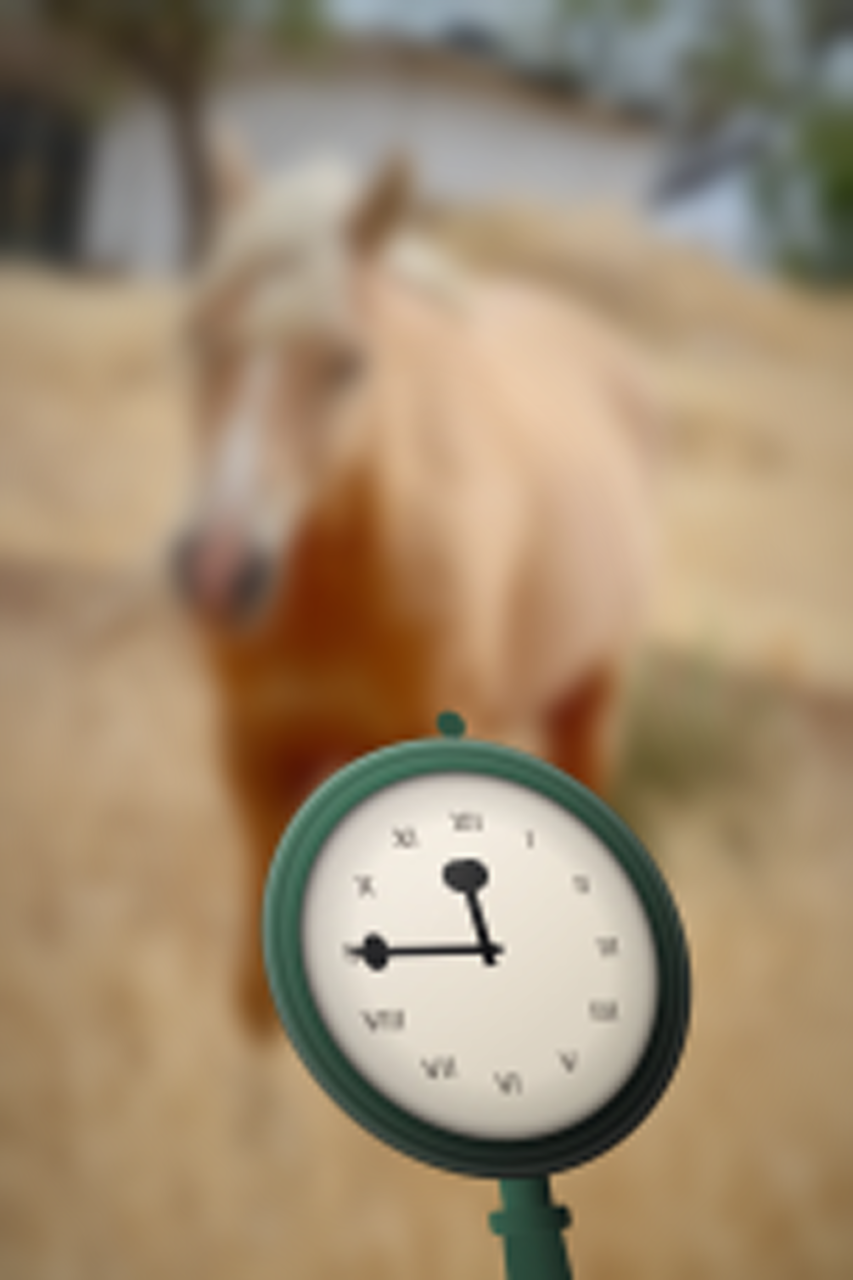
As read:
{"hour": 11, "minute": 45}
